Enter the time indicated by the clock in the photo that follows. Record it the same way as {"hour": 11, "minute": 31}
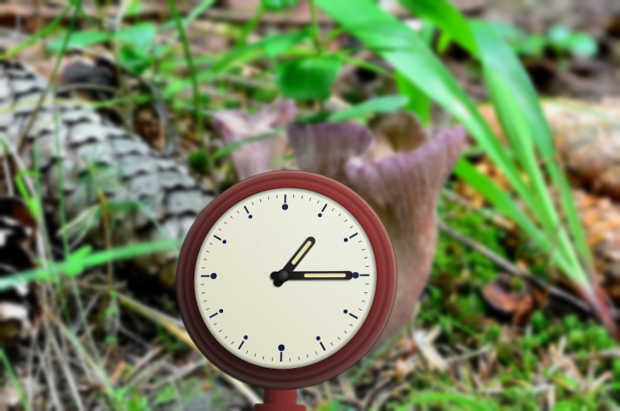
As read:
{"hour": 1, "minute": 15}
